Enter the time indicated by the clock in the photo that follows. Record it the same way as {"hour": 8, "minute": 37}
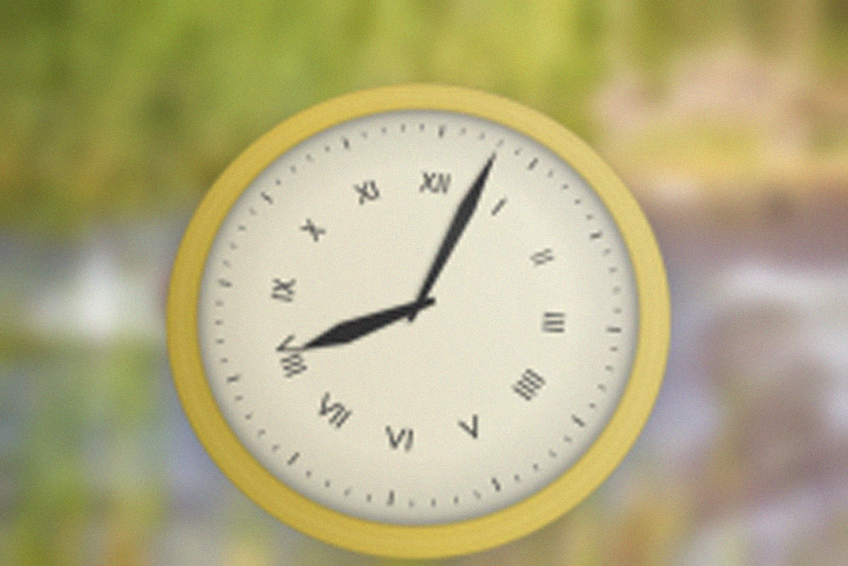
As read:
{"hour": 8, "minute": 3}
